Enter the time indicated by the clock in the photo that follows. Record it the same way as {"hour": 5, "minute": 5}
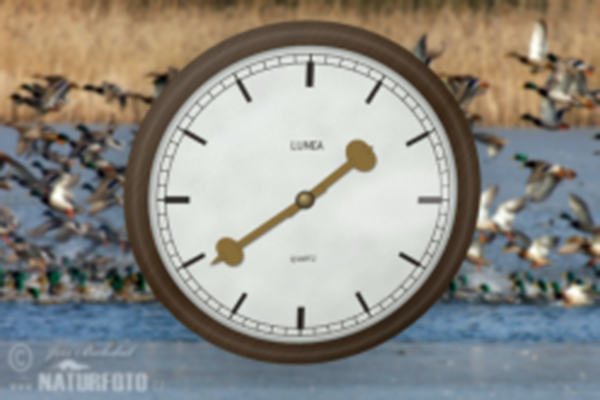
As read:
{"hour": 1, "minute": 39}
